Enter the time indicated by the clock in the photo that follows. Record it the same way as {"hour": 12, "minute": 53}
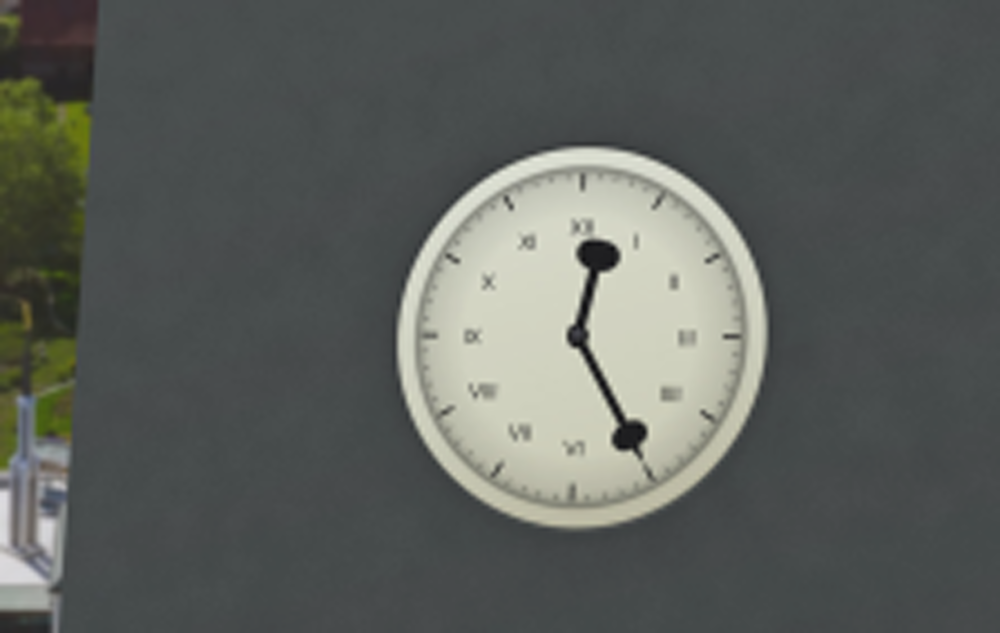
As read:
{"hour": 12, "minute": 25}
